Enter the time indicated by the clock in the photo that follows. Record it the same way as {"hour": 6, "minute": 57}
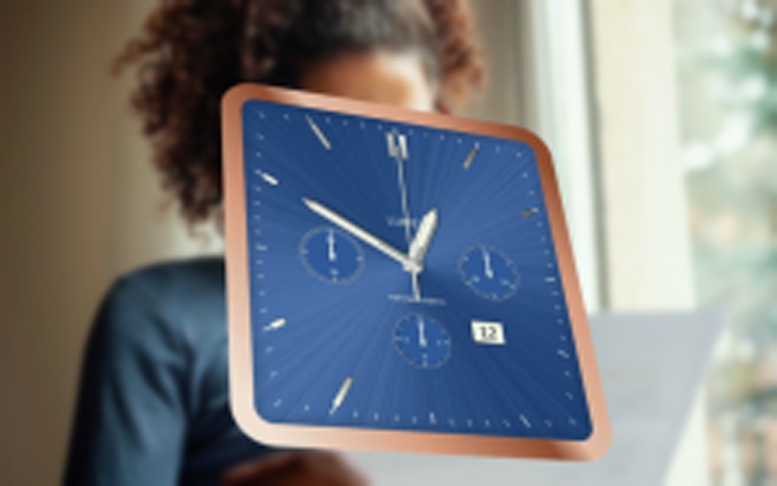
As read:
{"hour": 12, "minute": 50}
